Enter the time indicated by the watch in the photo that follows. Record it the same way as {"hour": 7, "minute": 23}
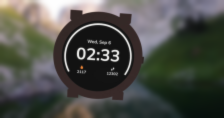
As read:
{"hour": 2, "minute": 33}
